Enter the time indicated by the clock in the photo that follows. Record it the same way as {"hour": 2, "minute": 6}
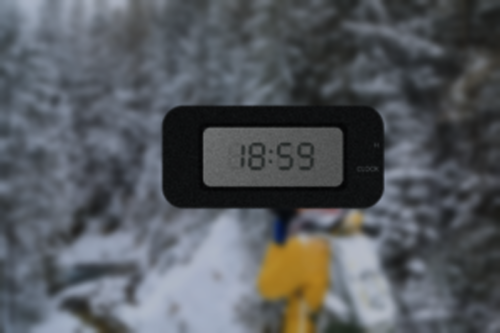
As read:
{"hour": 18, "minute": 59}
